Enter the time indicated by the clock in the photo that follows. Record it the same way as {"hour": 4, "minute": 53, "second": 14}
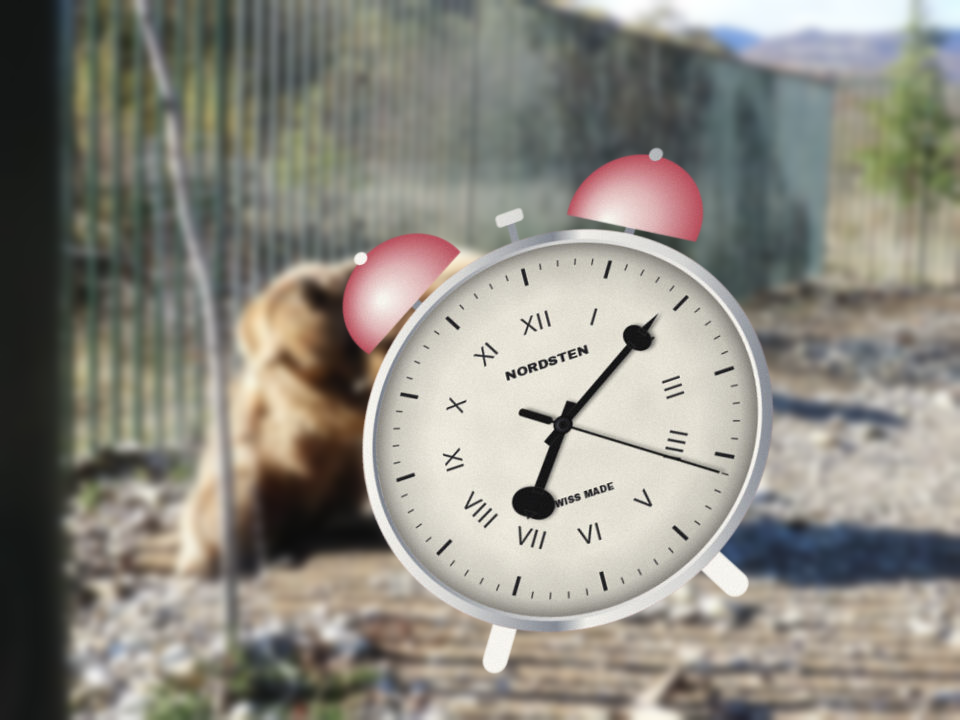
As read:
{"hour": 7, "minute": 9, "second": 21}
